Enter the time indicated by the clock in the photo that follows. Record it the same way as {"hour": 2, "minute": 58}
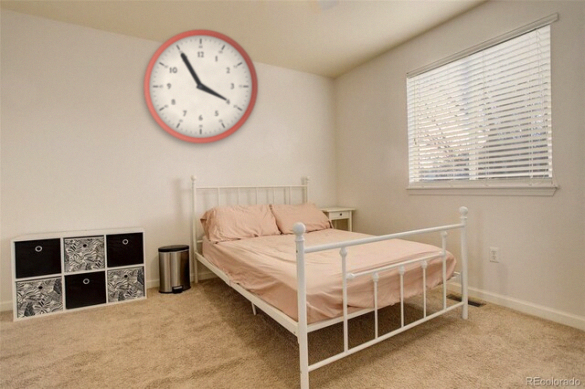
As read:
{"hour": 3, "minute": 55}
